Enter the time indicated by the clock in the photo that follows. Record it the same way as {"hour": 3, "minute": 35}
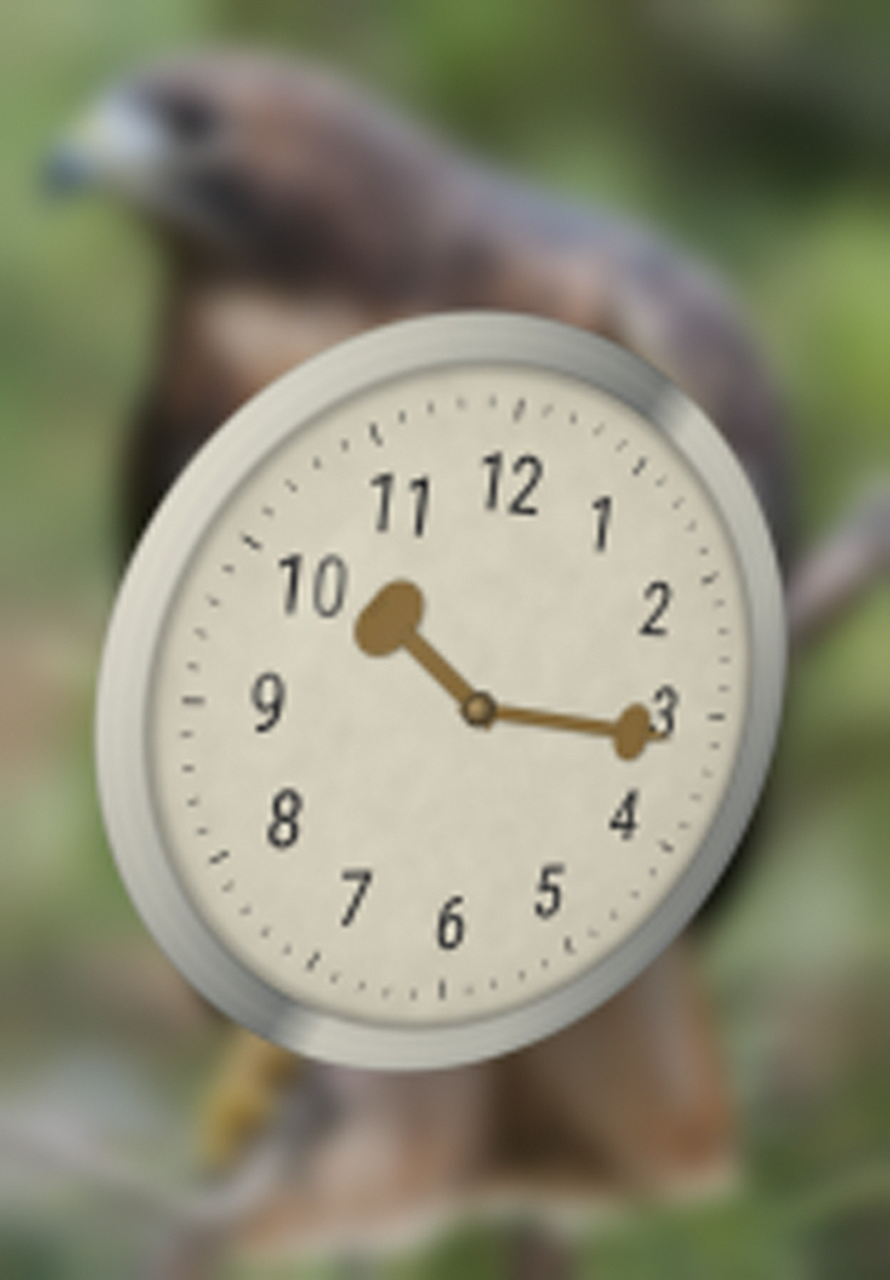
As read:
{"hour": 10, "minute": 16}
